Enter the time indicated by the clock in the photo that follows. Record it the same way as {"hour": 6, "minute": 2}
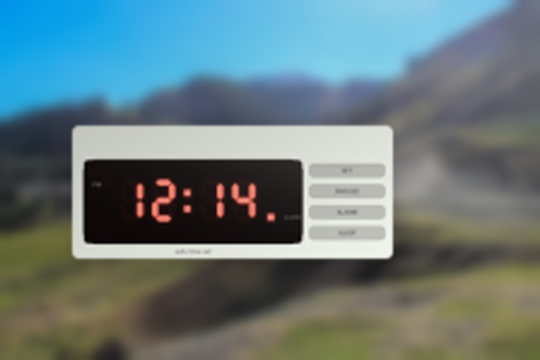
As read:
{"hour": 12, "minute": 14}
